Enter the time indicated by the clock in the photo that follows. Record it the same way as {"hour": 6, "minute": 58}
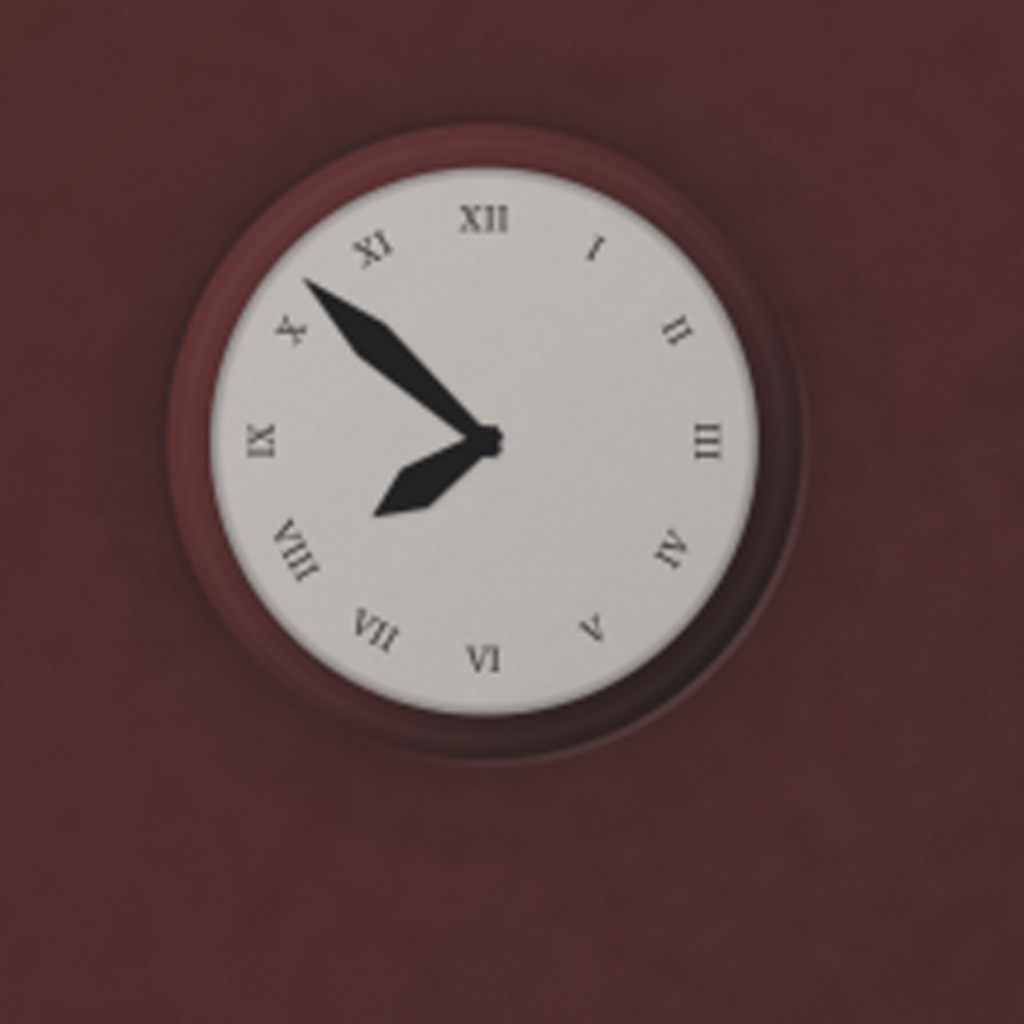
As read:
{"hour": 7, "minute": 52}
